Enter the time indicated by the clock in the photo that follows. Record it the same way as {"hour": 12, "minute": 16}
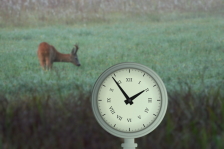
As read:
{"hour": 1, "minute": 54}
